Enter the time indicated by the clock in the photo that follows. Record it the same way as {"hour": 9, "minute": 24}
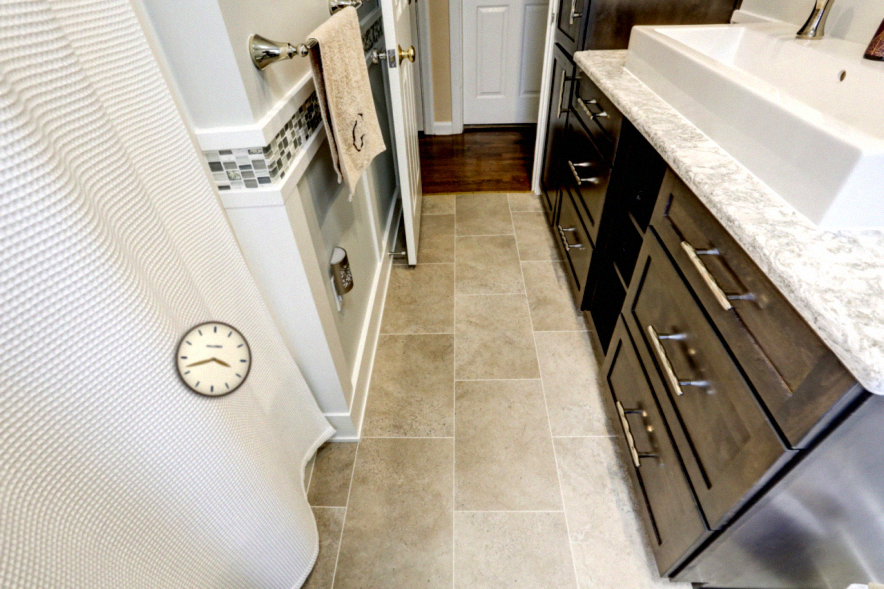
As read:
{"hour": 3, "minute": 42}
